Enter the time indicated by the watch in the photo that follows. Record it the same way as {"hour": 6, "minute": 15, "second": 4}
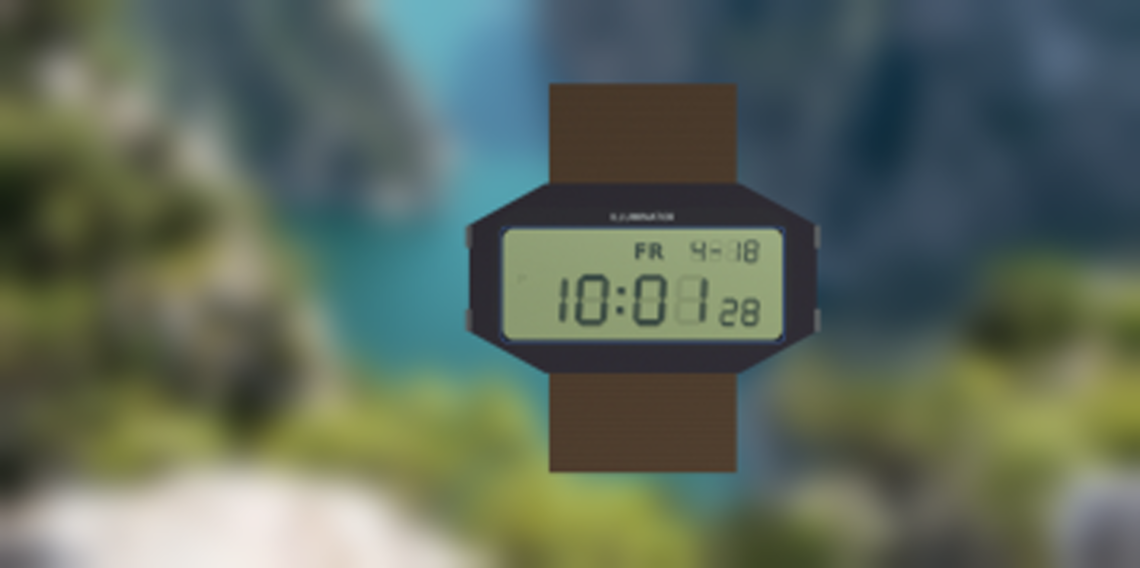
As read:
{"hour": 10, "minute": 1, "second": 28}
